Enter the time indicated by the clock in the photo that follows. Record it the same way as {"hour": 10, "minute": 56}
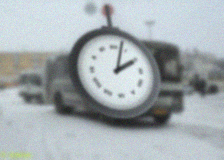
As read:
{"hour": 2, "minute": 3}
